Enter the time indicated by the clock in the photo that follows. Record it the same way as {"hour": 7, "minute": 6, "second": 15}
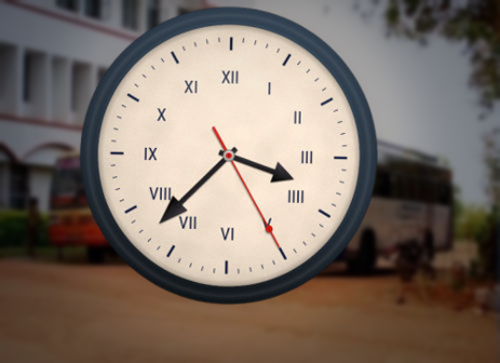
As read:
{"hour": 3, "minute": 37, "second": 25}
